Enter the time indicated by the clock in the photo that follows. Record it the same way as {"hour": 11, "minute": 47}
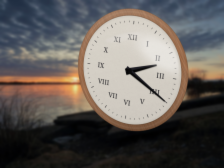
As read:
{"hour": 2, "minute": 20}
